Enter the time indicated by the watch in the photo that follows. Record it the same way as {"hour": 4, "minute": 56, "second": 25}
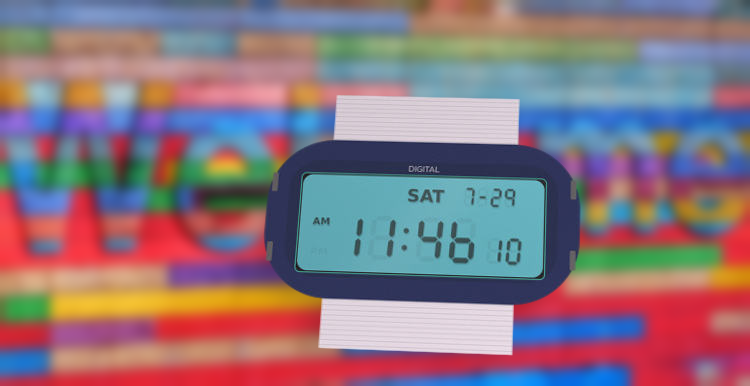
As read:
{"hour": 11, "minute": 46, "second": 10}
